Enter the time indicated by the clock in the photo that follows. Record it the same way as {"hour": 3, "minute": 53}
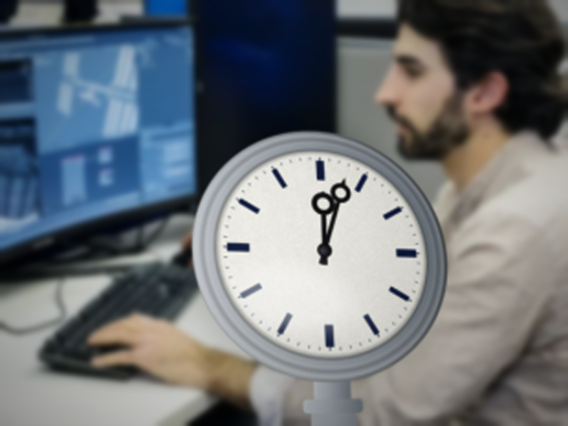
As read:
{"hour": 12, "minute": 3}
